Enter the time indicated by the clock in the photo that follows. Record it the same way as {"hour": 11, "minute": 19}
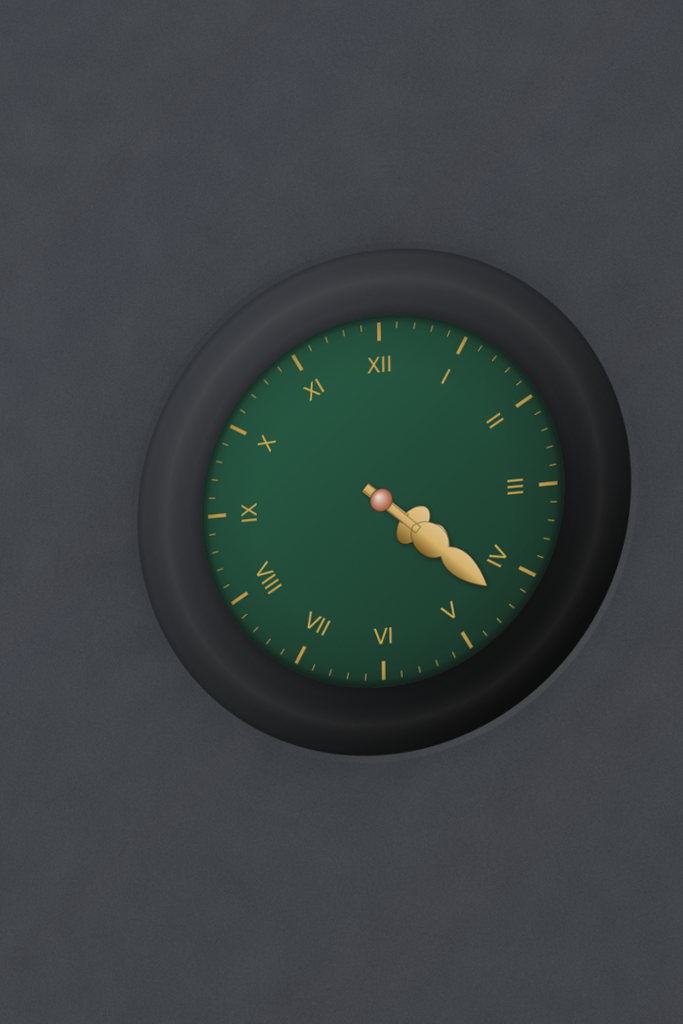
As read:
{"hour": 4, "minute": 22}
